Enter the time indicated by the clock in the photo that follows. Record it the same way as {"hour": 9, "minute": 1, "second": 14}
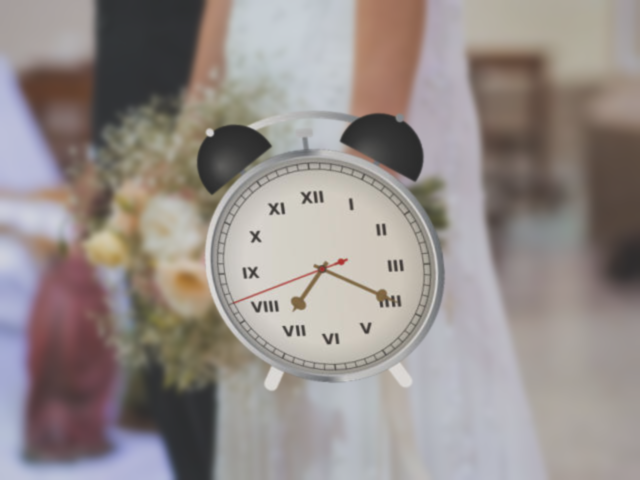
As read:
{"hour": 7, "minute": 19, "second": 42}
